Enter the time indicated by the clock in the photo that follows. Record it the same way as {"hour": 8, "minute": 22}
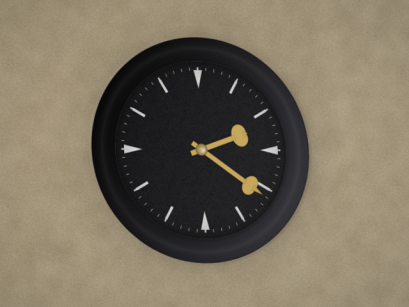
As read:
{"hour": 2, "minute": 21}
